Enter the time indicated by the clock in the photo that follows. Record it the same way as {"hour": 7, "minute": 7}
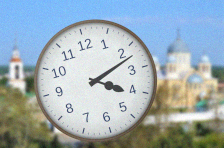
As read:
{"hour": 4, "minute": 12}
